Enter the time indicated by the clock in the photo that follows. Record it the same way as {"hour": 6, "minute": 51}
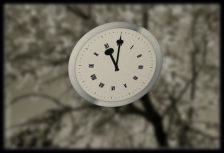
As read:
{"hour": 11, "minute": 0}
